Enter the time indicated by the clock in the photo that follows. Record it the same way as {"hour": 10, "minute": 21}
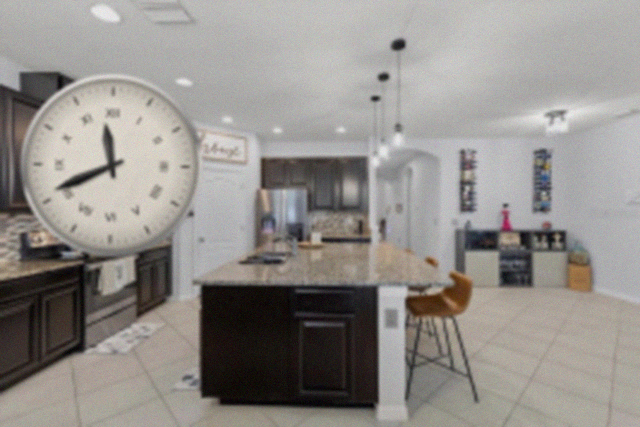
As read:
{"hour": 11, "minute": 41}
